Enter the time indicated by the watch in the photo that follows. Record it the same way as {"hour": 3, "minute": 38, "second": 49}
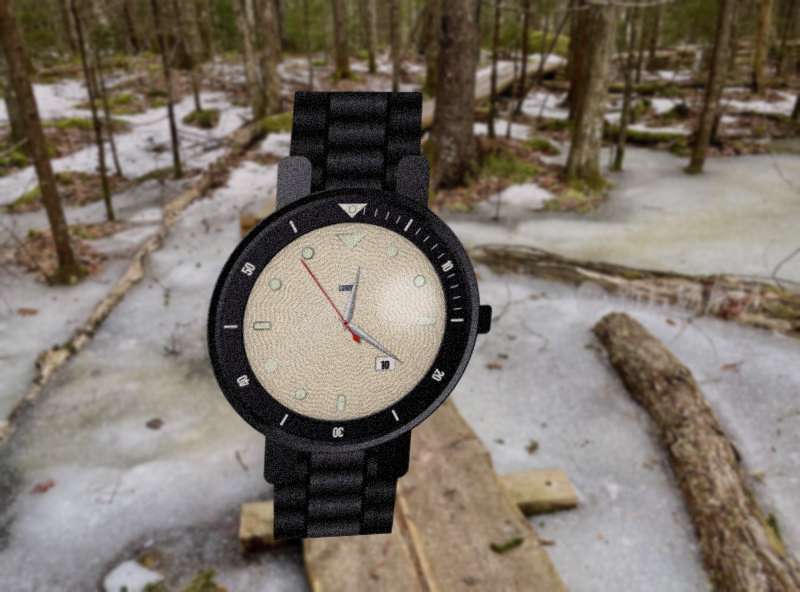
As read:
{"hour": 12, "minute": 20, "second": 54}
